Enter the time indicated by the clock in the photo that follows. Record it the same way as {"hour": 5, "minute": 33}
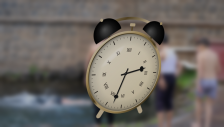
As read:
{"hour": 2, "minute": 33}
